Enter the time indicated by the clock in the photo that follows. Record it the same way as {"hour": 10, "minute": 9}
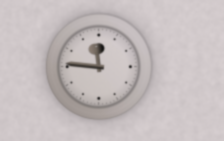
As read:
{"hour": 11, "minute": 46}
